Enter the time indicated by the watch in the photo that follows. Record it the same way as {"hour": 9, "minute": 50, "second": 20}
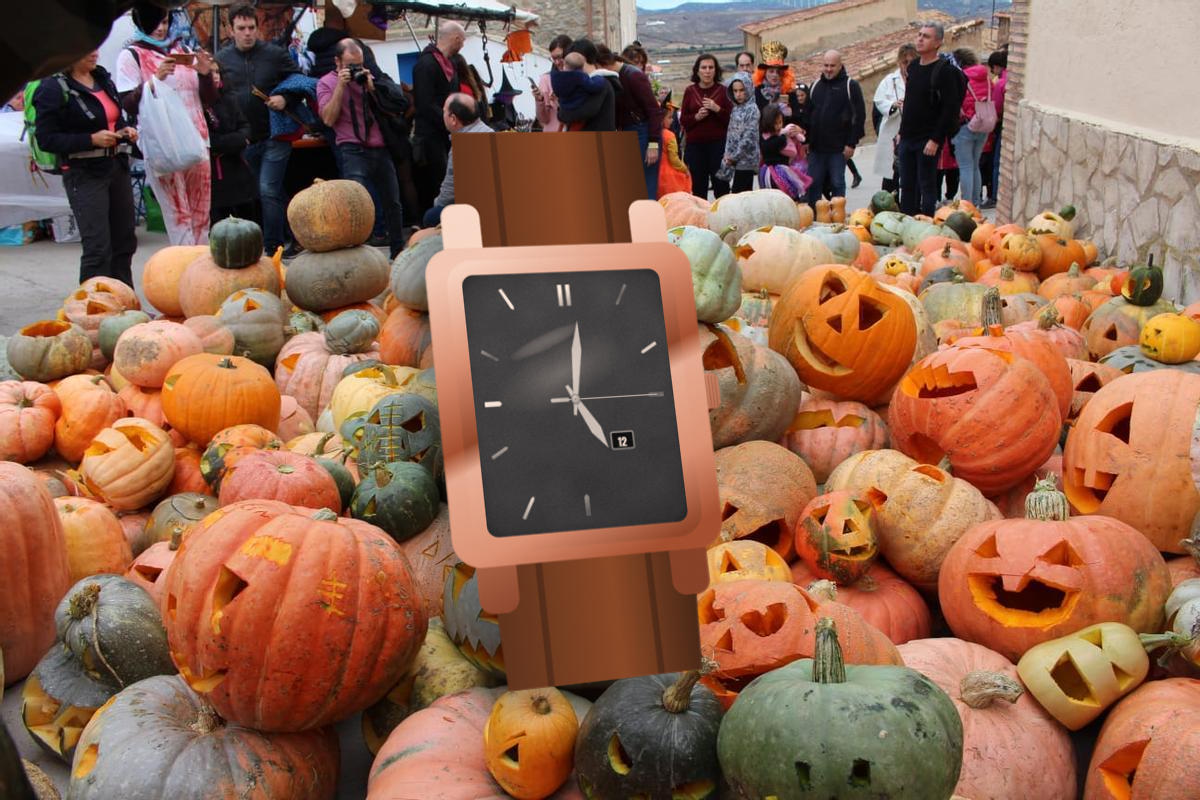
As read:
{"hour": 5, "minute": 1, "second": 15}
